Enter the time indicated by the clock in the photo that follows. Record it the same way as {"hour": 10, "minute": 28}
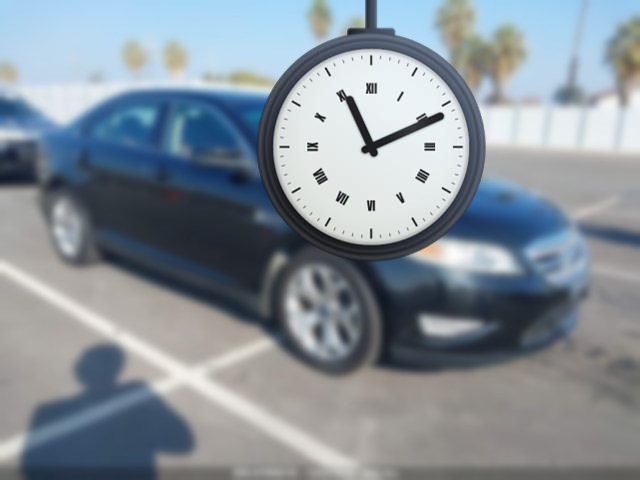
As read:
{"hour": 11, "minute": 11}
